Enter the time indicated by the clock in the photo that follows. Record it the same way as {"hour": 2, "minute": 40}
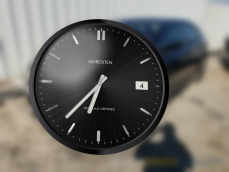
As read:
{"hour": 6, "minute": 37}
